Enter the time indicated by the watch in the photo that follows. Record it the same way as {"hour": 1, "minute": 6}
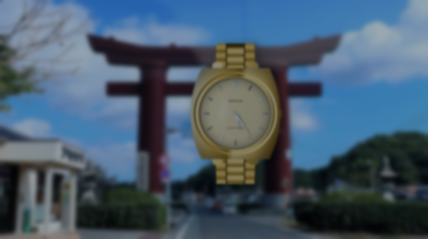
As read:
{"hour": 5, "minute": 24}
